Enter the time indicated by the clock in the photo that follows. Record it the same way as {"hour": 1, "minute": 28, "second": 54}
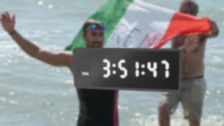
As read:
{"hour": 3, "minute": 51, "second": 47}
